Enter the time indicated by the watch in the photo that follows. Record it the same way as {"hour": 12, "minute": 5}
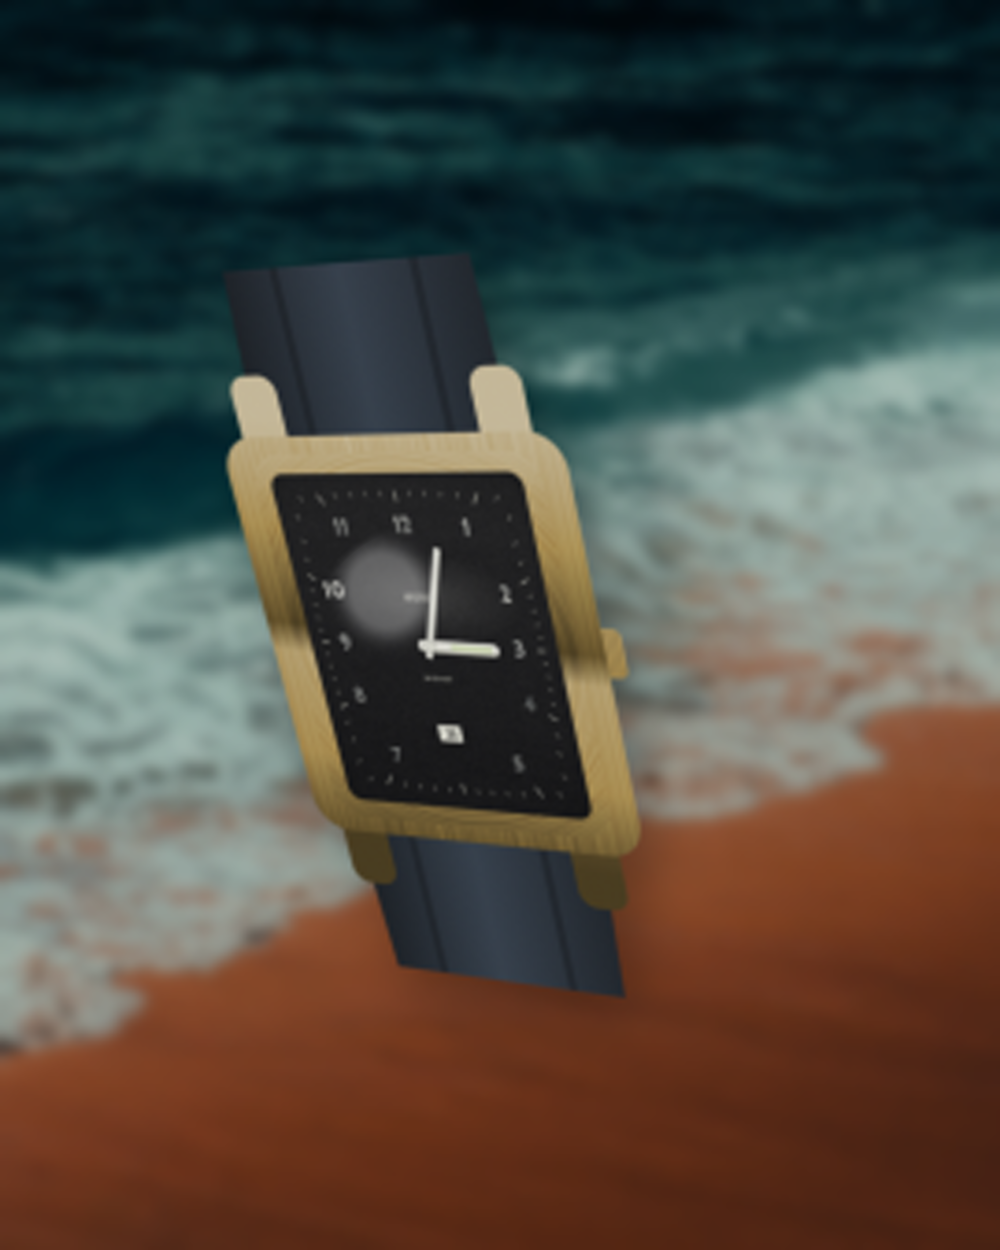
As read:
{"hour": 3, "minute": 3}
